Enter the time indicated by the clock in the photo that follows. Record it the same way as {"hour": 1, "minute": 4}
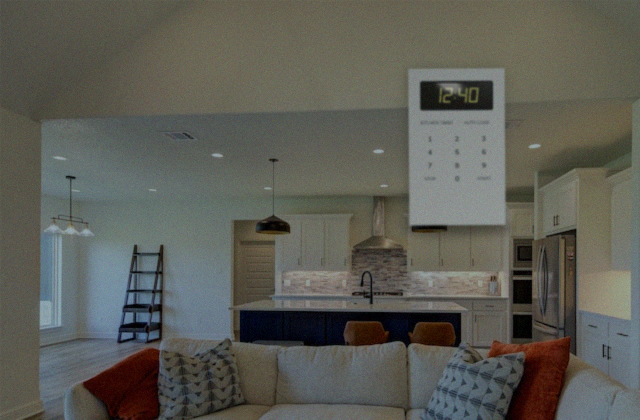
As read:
{"hour": 12, "minute": 40}
